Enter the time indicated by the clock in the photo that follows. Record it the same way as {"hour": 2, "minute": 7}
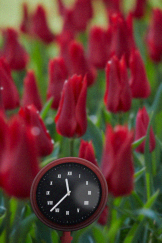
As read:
{"hour": 11, "minute": 37}
